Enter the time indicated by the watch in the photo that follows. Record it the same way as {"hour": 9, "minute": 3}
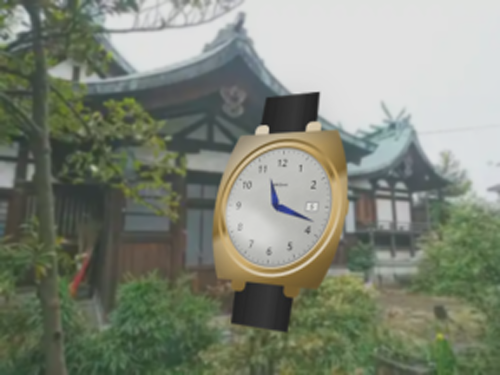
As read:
{"hour": 11, "minute": 18}
